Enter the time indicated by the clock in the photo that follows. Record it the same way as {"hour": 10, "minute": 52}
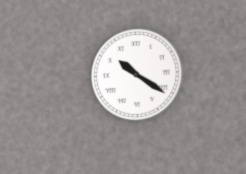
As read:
{"hour": 10, "minute": 21}
